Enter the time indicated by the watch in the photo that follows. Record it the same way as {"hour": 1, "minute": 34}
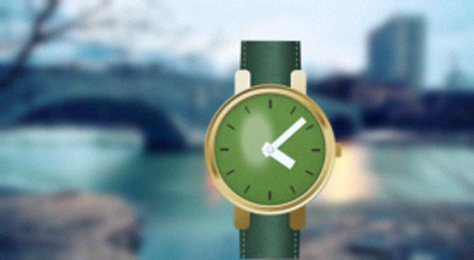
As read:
{"hour": 4, "minute": 8}
